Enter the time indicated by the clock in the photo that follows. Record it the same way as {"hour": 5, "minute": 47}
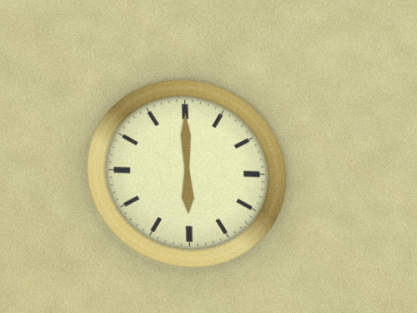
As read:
{"hour": 6, "minute": 0}
